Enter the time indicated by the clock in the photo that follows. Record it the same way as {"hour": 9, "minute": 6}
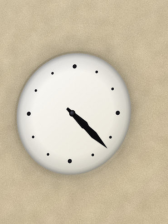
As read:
{"hour": 4, "minute": 22}
